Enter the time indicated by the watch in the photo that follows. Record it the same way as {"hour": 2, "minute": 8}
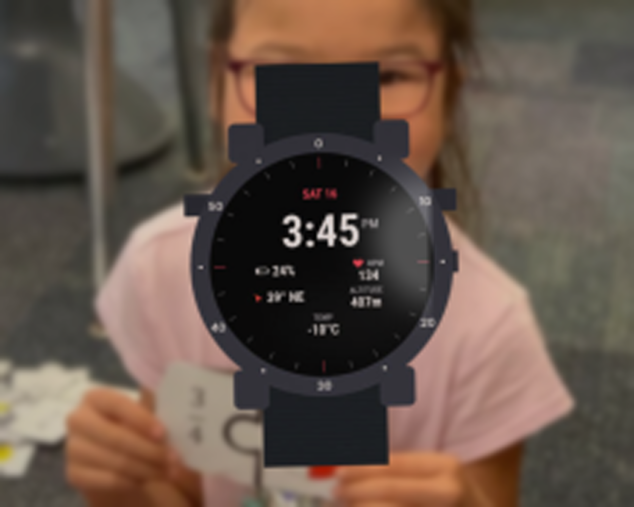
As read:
{"hour": 3, "minute": 45}
